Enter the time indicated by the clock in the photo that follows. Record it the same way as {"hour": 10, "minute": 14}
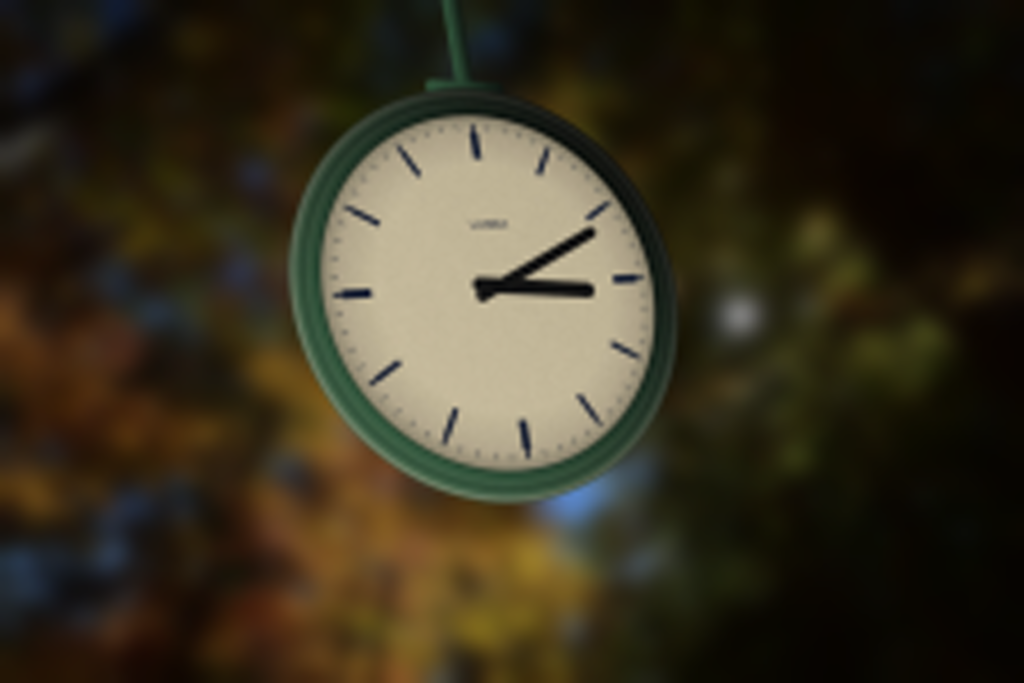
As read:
{"hour": 3, "minute": 11}
